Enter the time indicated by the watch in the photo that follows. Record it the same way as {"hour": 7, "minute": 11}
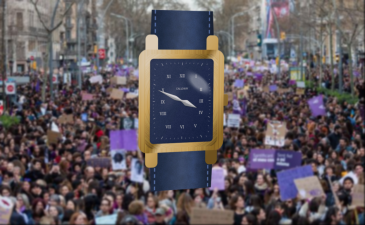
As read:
{"hour": 3, "minute": 49}
